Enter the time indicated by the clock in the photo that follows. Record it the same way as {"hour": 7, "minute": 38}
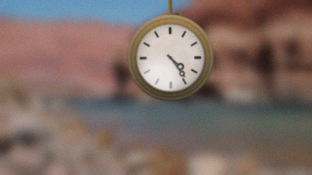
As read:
{"hour": 4, "minute": 24}
